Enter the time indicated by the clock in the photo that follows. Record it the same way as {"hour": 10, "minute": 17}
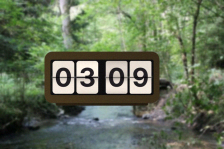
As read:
{"hour": 3, "minute": 9}
